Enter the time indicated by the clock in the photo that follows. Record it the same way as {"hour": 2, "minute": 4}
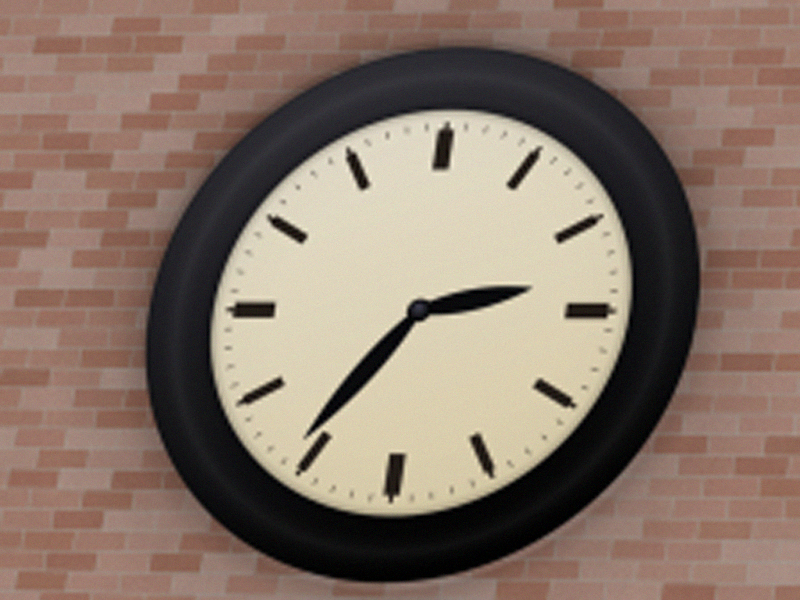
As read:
{"hour": 2, "minute": 36}
